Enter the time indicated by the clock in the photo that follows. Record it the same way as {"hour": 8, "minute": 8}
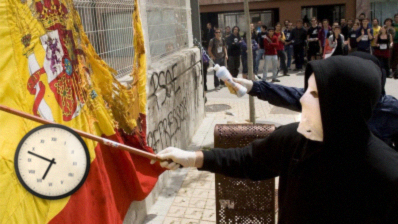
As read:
{"hour": 6, "minute": 48}
